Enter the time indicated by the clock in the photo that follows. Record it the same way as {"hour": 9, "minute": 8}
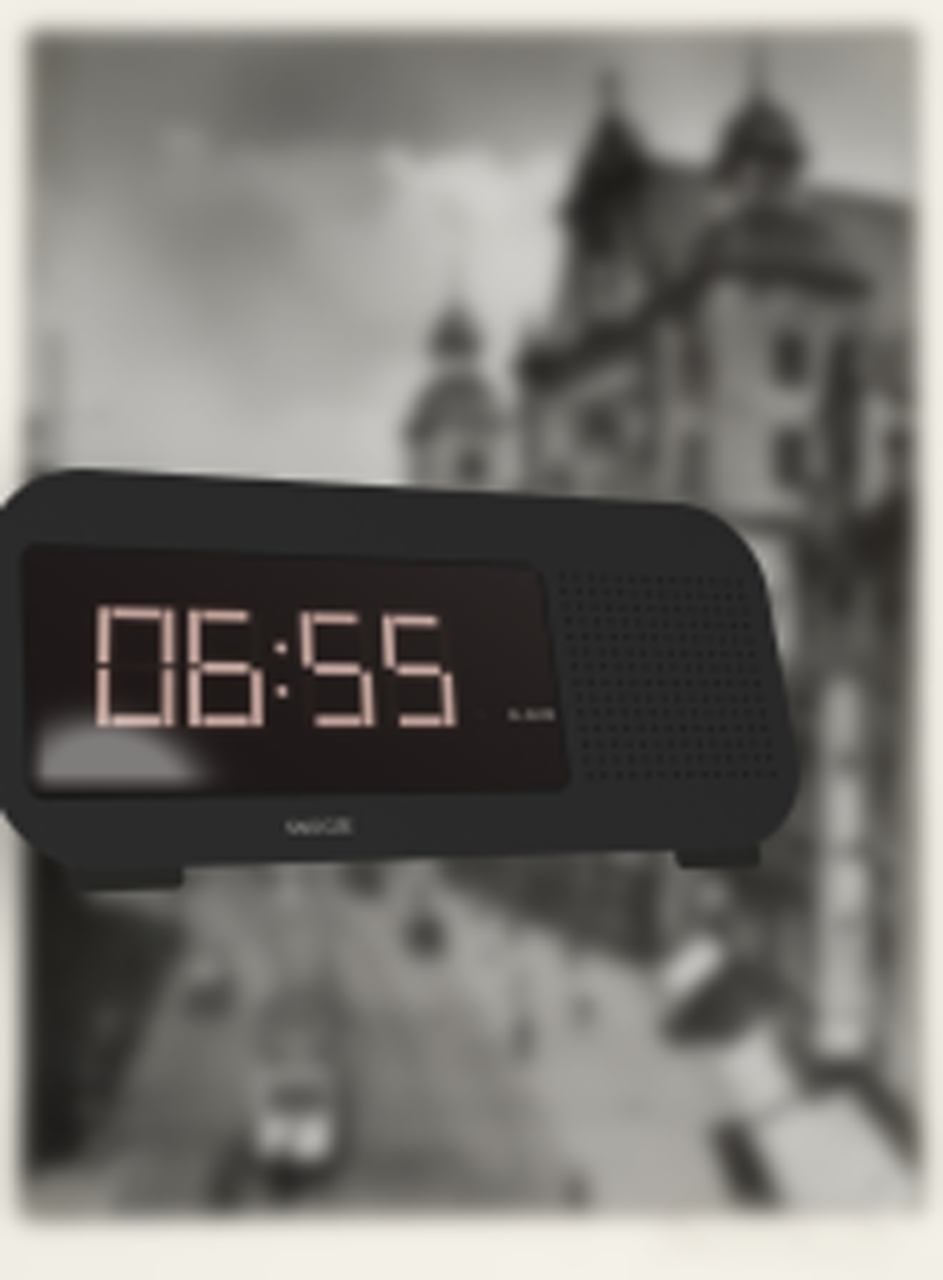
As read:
{"hour": 6, "minute": 55}
